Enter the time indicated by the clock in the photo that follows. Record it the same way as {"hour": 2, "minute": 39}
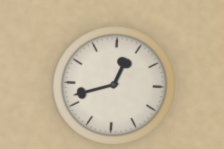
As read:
{"hour": 12, "minute": 42}
